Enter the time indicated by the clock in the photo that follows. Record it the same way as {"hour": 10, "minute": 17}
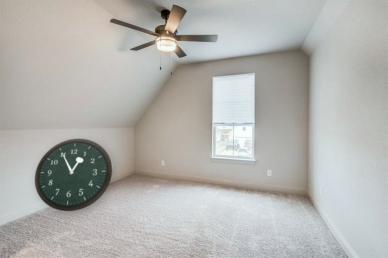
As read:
{"hour": 12, "minute": 55}
